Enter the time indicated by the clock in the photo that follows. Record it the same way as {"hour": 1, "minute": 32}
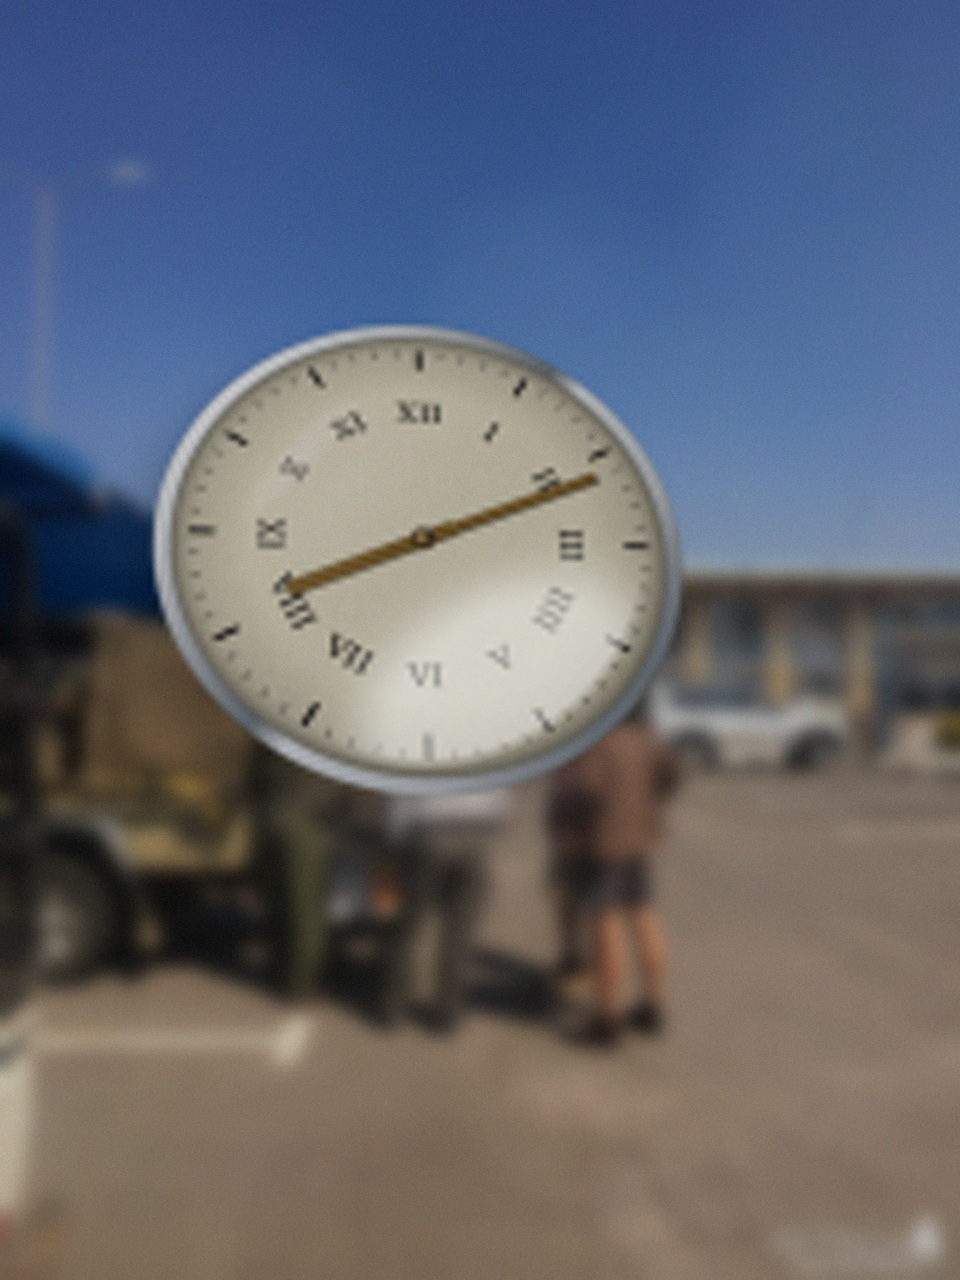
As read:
{"hour": 8, "minute": 11}
